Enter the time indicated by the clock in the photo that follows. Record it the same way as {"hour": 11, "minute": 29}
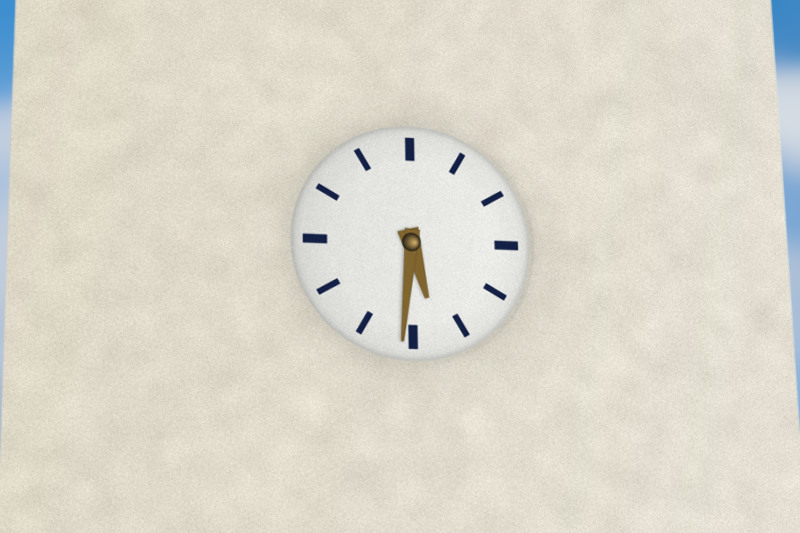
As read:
{"hour": 5, "minute": 31}
